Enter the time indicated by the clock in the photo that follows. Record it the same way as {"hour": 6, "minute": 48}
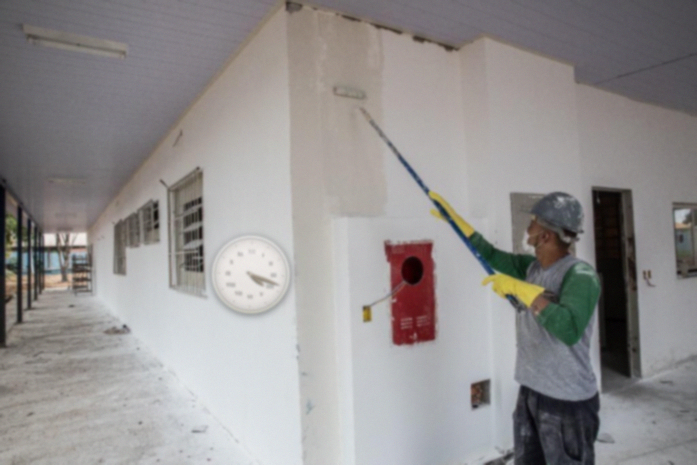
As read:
{"hour": 4, "minute": 18}
